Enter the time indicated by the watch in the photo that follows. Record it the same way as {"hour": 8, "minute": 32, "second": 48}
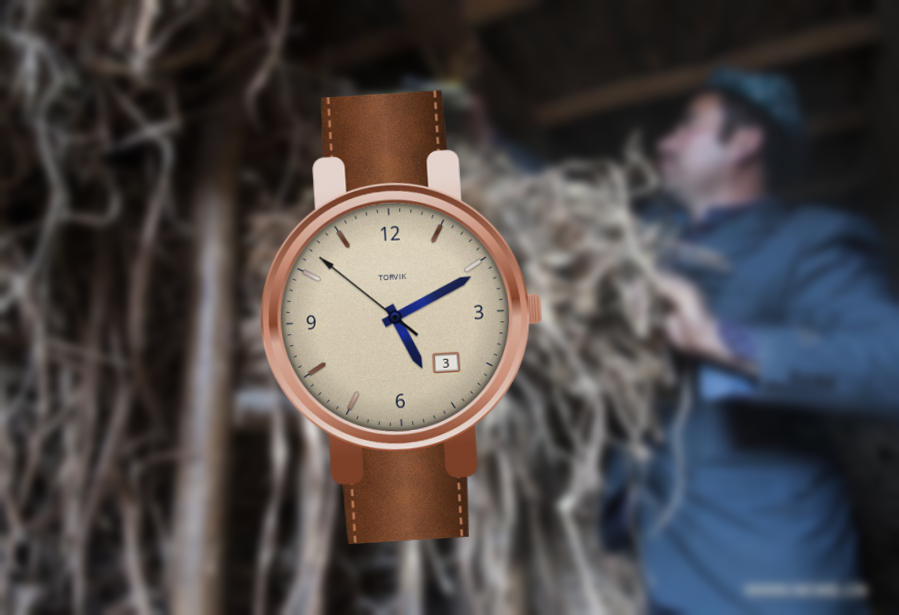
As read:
{"hour": 5, "minute": 10, "second": 52}
